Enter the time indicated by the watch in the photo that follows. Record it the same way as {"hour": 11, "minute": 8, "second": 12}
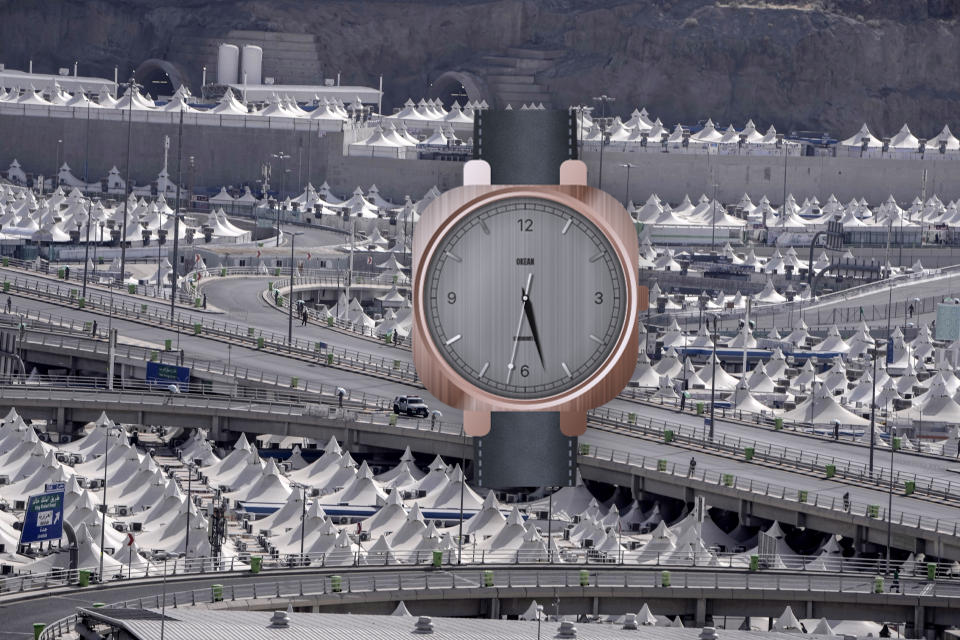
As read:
{"hour": 5, "minute": 27, "second": 32}
